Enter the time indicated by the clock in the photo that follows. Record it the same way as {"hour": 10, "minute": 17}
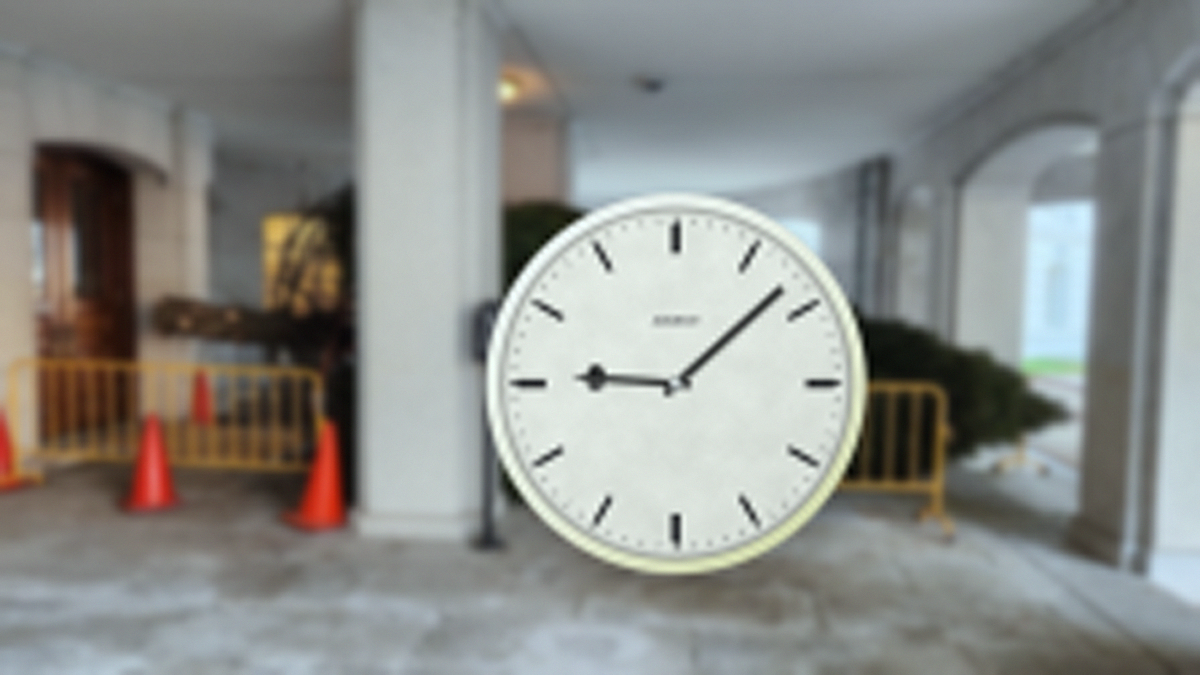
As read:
{"hour": 9, "minute": 8}
